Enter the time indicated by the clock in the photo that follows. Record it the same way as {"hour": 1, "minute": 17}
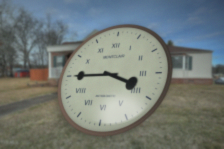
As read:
{"hour": 3, "minute": 45}
